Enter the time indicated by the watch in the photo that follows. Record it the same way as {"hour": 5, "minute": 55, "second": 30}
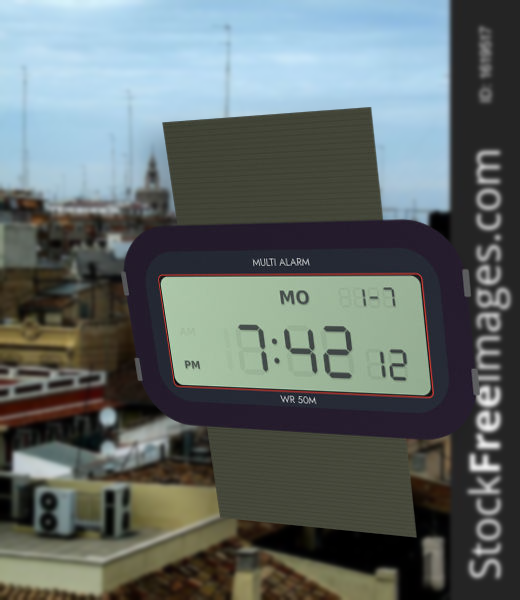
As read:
{"hour": 7, "minute": 42, "second": 12}
